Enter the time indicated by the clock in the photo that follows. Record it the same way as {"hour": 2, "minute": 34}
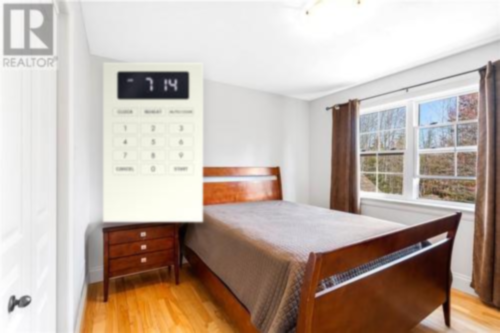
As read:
{"hour": 7, "minute": 14}
